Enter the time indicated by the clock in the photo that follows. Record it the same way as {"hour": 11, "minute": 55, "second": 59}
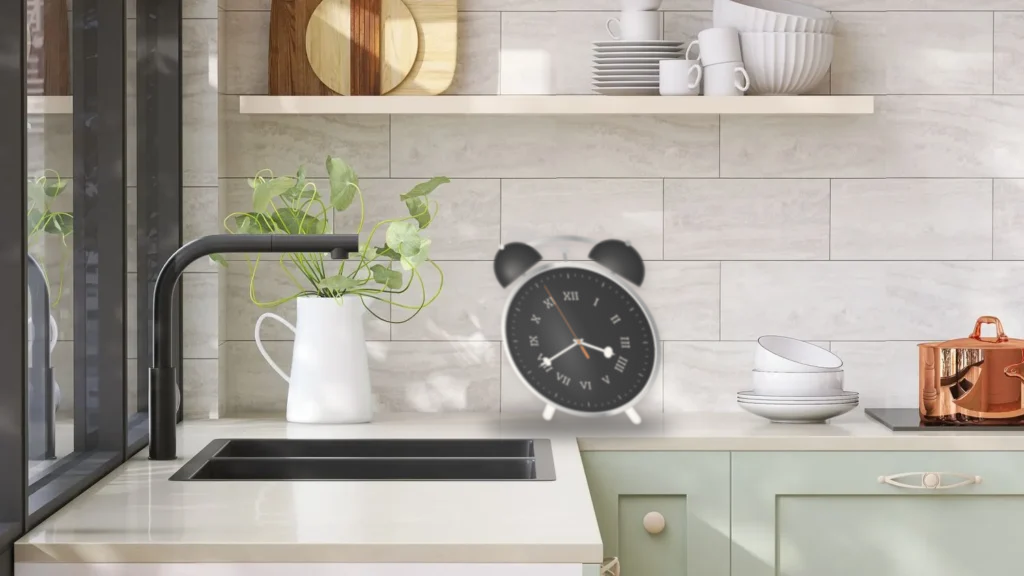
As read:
{"hour": 3, "minute": 39, "second": 56}
